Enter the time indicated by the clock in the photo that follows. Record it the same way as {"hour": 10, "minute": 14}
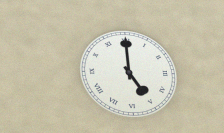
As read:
{"hour": 5, "minute": 0}
